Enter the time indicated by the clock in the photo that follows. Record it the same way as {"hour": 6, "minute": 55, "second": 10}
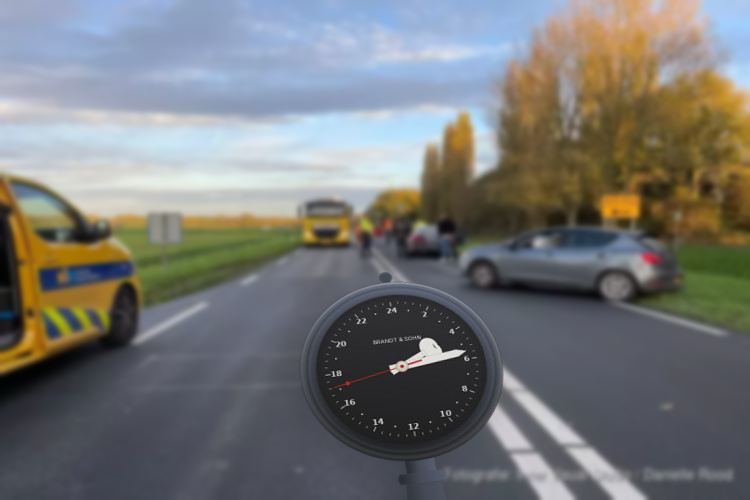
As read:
{"hour": 4, "minute": 13, "second": 43}
